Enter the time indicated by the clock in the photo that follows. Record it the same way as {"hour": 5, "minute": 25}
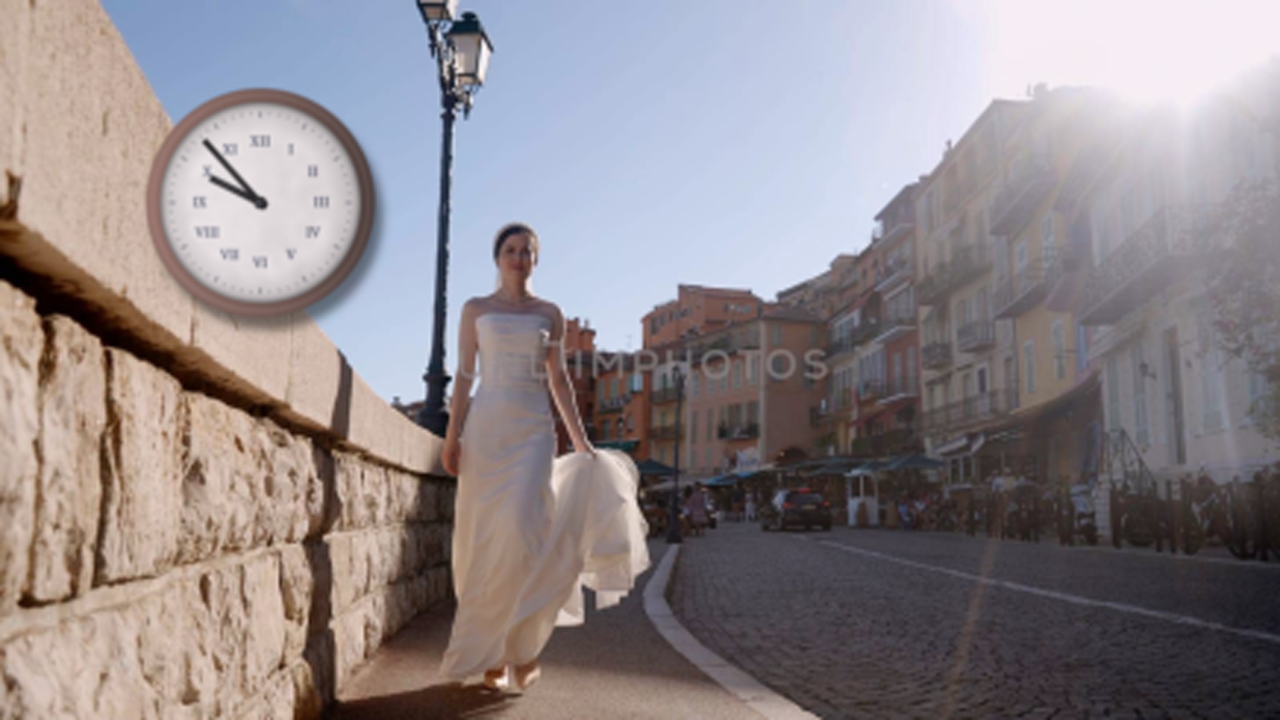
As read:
{"hour": 9, "minute": 53}
